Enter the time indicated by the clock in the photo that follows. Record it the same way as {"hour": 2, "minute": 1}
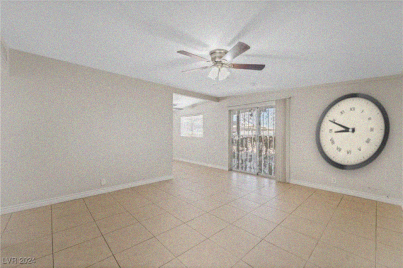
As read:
{"hour": 8, "minute": 49}
